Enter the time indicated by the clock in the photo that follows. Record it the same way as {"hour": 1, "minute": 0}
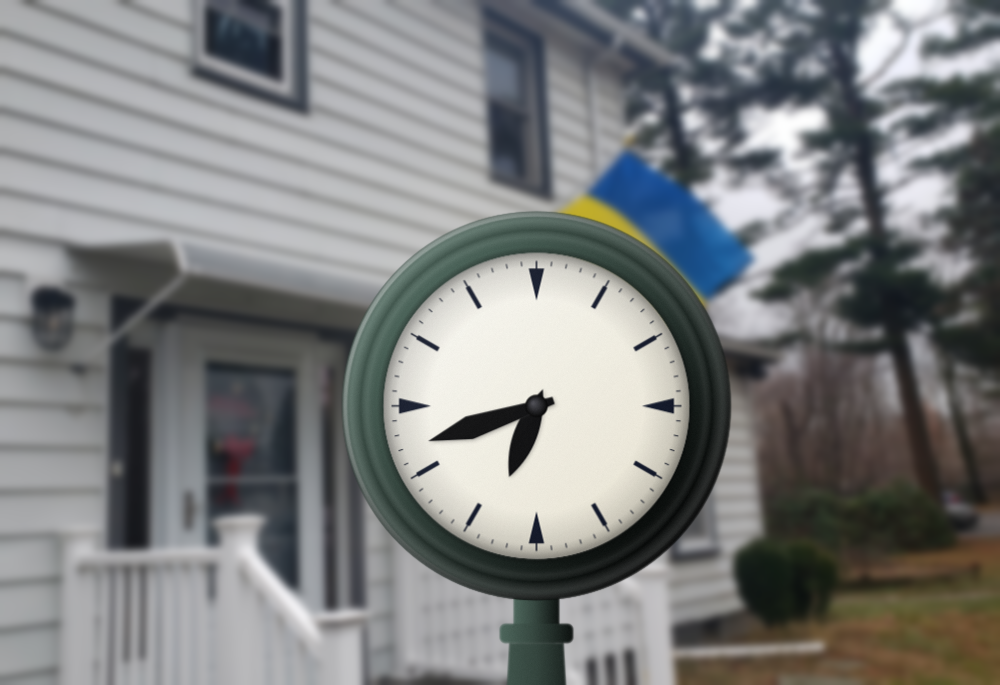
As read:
{"hour": 6, "minute": 42}
